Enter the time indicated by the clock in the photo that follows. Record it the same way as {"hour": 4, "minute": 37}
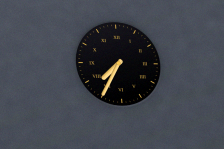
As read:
{"hour": 7, "minute": 35}
